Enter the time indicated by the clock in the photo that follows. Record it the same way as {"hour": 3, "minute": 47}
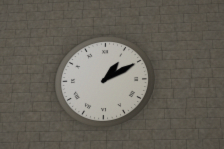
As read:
{"hour": 1, "minute": 10}
